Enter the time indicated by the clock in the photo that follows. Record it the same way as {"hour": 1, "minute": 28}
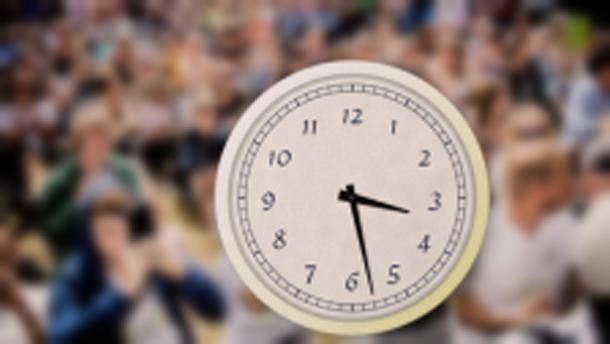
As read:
{"hour": 3, "minute": 28}
